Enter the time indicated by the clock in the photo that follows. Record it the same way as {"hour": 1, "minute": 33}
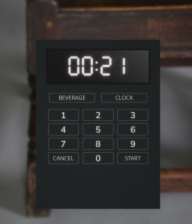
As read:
{"hour": 0, "minute": 21}
